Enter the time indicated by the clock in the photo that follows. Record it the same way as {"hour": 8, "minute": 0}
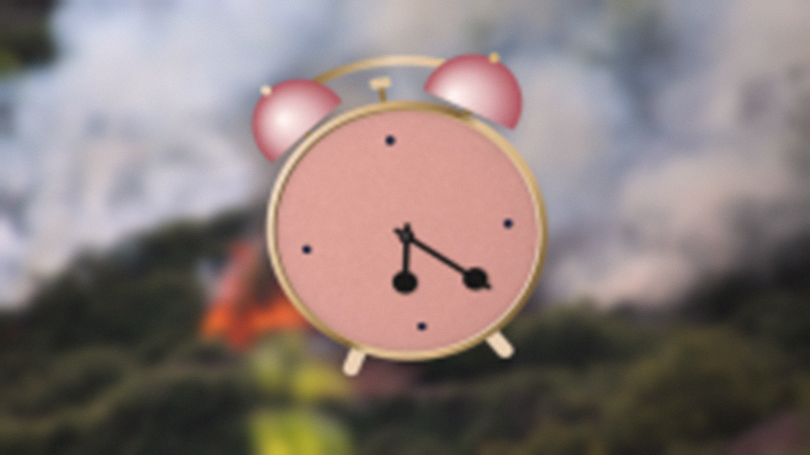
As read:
{"hour": 6, "minute": 22}
